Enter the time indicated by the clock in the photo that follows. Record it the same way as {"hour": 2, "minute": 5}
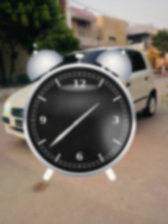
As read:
{"hour": 1, "minute": 38}
